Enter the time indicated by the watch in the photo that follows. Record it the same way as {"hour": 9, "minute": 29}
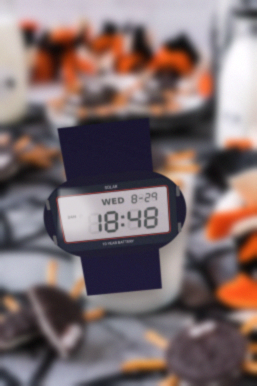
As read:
{"hour": 18, "minute": 48}
